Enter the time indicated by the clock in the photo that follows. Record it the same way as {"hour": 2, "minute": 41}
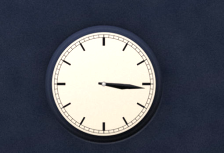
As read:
{"hour": 3, "minute": 16}
